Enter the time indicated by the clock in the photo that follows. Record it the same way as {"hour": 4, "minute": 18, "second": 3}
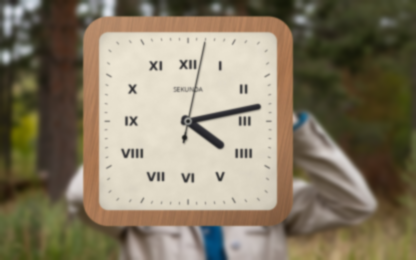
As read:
{"hour": 4, "minute": 13, "second": 2}
